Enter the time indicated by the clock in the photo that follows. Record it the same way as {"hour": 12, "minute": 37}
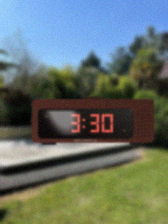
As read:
{"hour": 3, "minute": 30}
